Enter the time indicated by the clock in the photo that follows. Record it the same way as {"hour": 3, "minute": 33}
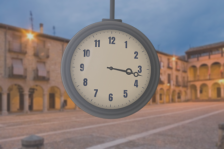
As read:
{"hour": 3, "minute": 17}
